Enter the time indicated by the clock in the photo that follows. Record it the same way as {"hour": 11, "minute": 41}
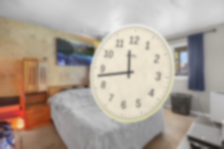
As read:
{"hour": 11, "minute": 43}
